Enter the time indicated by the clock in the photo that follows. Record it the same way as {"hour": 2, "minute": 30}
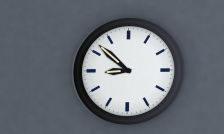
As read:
{"hour": 8, "minute": 52}
